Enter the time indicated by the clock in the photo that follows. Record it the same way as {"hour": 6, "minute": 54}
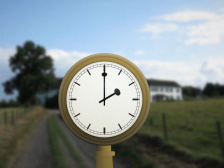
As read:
{"hour": 2, "minute": 0}
